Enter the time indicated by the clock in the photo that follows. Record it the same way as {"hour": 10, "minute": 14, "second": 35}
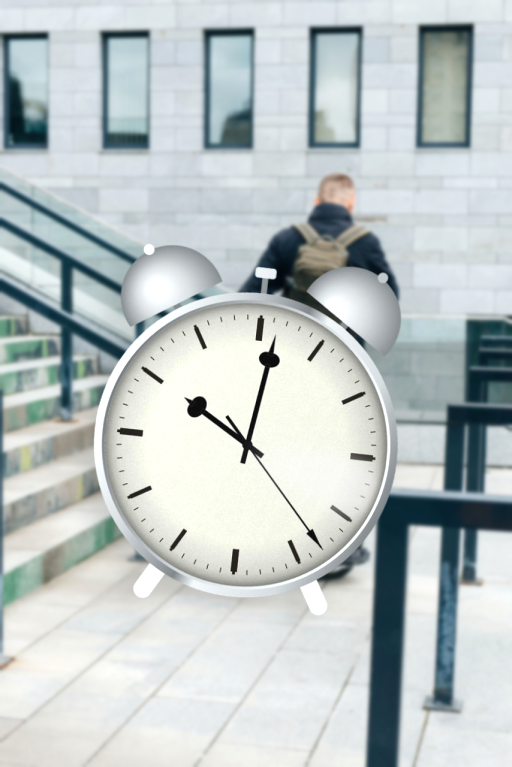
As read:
{"hour": 10, "minute": 1, "second": 23}
